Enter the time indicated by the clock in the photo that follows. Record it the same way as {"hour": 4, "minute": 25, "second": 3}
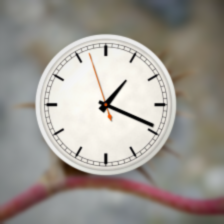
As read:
{"hour": 1, "minute": 18, "second": 57}
